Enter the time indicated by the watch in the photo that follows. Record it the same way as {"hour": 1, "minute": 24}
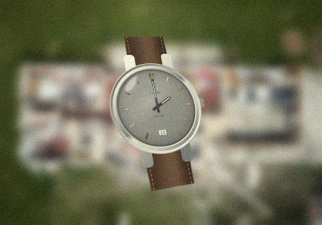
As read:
{"hour": 2, "minute": 0}
